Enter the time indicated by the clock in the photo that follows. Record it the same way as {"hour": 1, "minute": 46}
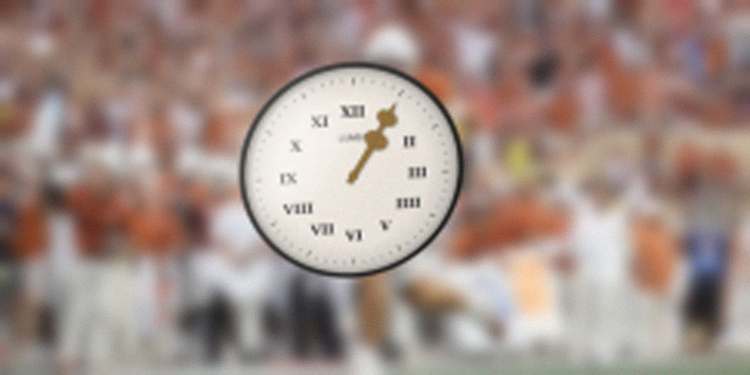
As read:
{"hour": 1, "minute": 5}
